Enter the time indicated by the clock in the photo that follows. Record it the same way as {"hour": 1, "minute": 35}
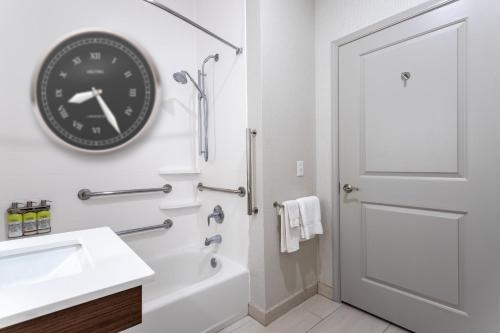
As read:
{"hour": 8, "minute": 25}
